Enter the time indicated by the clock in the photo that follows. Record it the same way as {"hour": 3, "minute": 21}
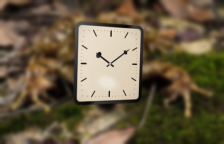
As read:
{"hour": 10, "minute": 9}
